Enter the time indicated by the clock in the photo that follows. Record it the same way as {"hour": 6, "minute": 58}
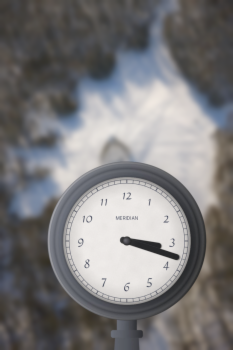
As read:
{"hour": 3, "minute": 18}
